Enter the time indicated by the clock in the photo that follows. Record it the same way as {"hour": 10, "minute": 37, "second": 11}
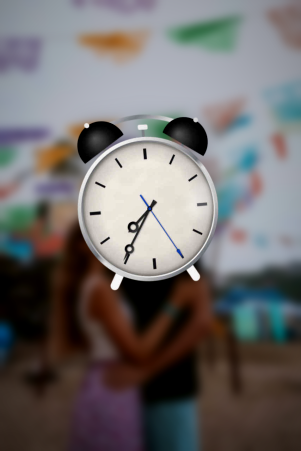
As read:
{"hour": 7, "minute": 35, "second": 25}
